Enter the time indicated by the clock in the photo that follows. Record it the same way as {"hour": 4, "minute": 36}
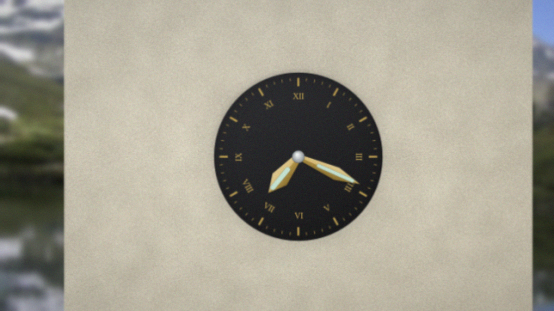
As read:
{"hour": 7, "minute": 19}
